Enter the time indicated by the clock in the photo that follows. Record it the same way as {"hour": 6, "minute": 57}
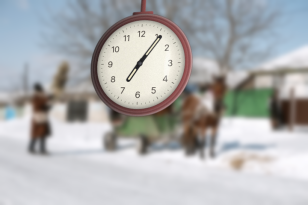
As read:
{"hour": 7, "minute": 6}
